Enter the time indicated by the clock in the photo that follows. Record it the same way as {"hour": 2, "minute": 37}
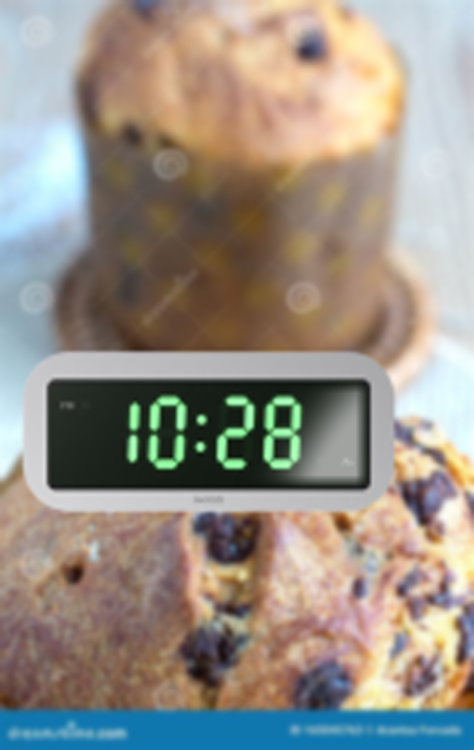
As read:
{"hour": 10, "minute": 28}
